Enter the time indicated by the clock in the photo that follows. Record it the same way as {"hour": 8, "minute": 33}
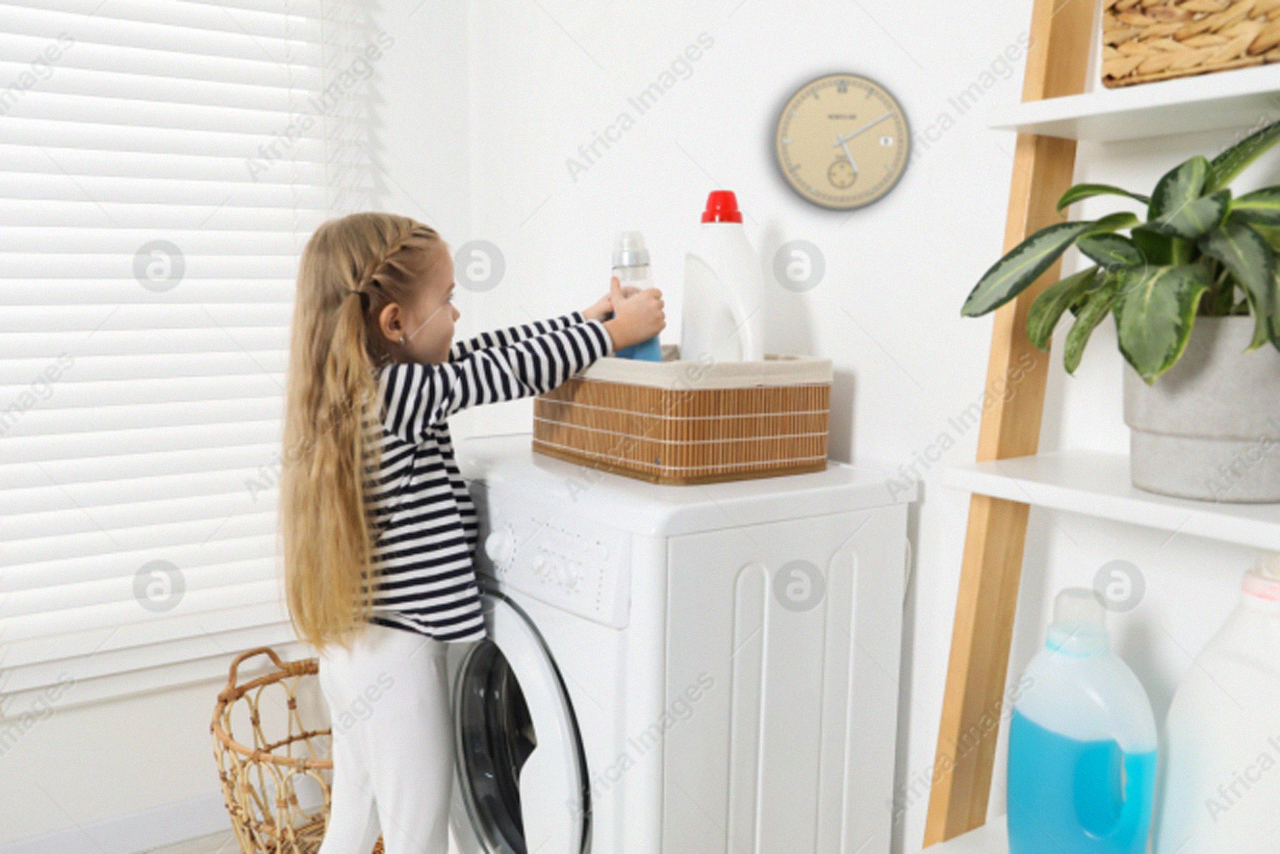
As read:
{"hour": 5, "minute": 10}
